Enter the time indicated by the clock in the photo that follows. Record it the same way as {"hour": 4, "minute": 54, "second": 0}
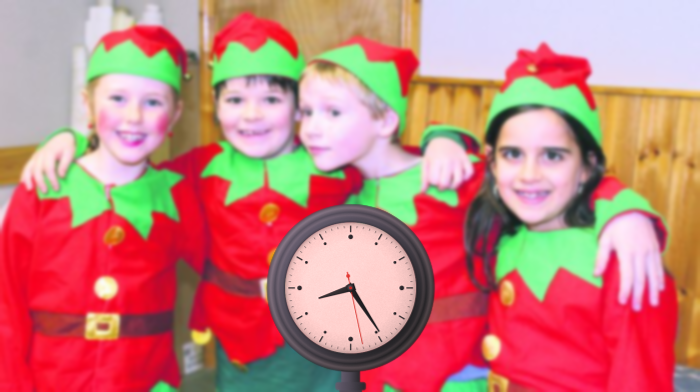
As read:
{"hour": 8, "minute": 24, "second": 28}
